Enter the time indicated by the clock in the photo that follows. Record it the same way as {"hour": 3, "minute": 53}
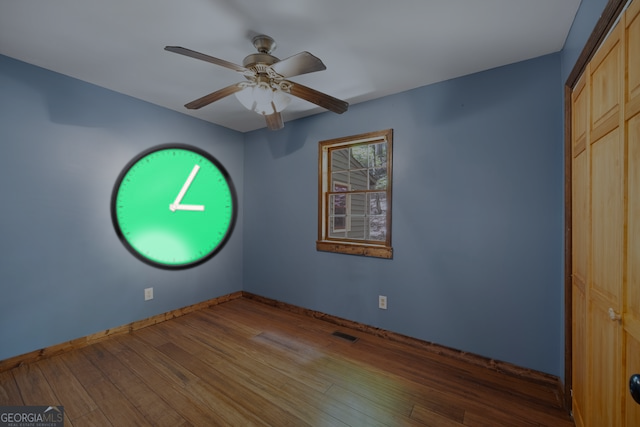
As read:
{"hour": 3, "minute": 5}
